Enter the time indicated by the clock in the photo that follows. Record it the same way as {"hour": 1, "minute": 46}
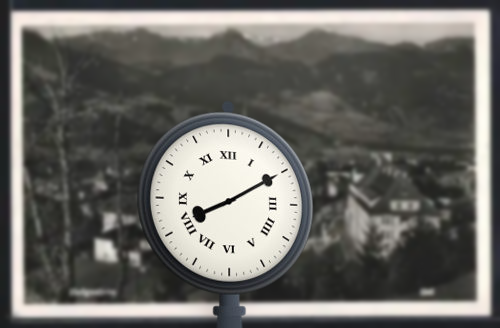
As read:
{"hour": 8, "minute": 10}
